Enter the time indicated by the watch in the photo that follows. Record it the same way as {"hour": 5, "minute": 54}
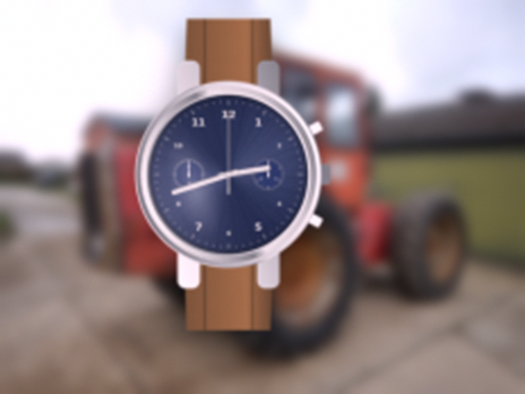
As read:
{"hour": 2, "minute": 42}
